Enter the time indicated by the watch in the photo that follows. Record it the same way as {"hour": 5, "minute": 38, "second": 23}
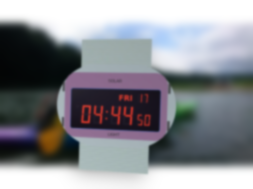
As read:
{"hour": 4, "minute": 44, "second": 50}
